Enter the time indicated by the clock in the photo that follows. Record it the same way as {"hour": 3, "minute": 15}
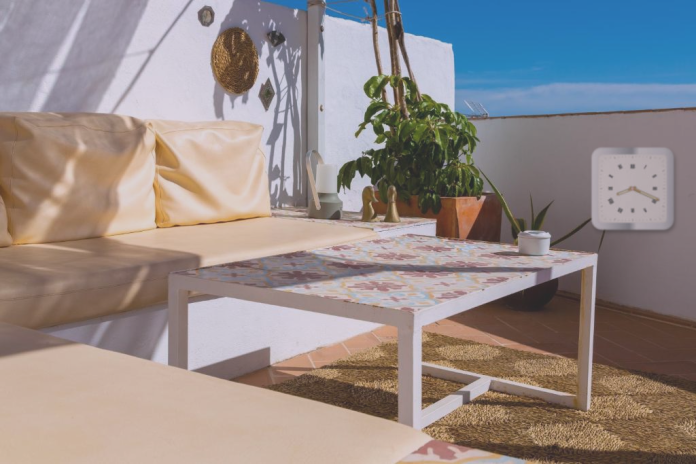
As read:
{"hour": 8, "minute": 19}
